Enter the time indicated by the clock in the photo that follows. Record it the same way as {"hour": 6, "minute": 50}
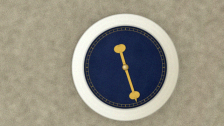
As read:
{"hour": 11, "minute": 27}
